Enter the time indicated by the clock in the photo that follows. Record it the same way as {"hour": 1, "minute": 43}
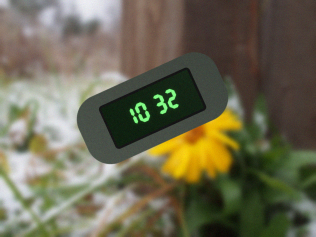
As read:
{"hour": 10, "minute": 32}
